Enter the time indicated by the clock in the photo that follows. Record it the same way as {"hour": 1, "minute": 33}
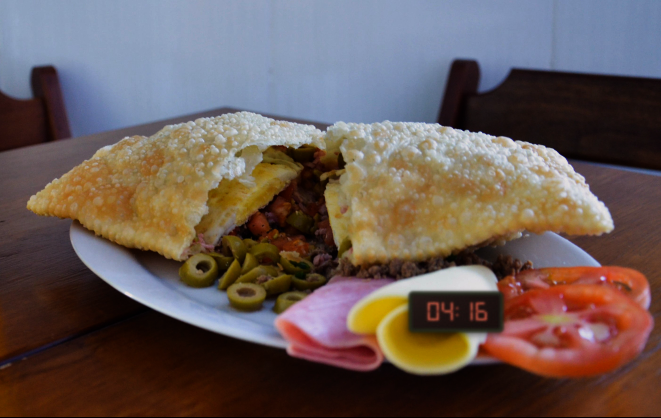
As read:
{"hour": 4, "minute": 16}
